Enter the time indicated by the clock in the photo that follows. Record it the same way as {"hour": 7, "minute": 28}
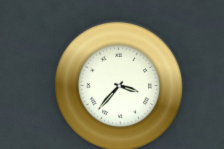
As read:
{"hour": 3, "minute": 37}
